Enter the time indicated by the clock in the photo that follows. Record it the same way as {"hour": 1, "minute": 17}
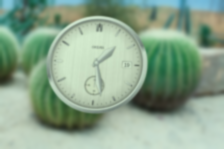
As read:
{"hour": 1, "minute": 28}
